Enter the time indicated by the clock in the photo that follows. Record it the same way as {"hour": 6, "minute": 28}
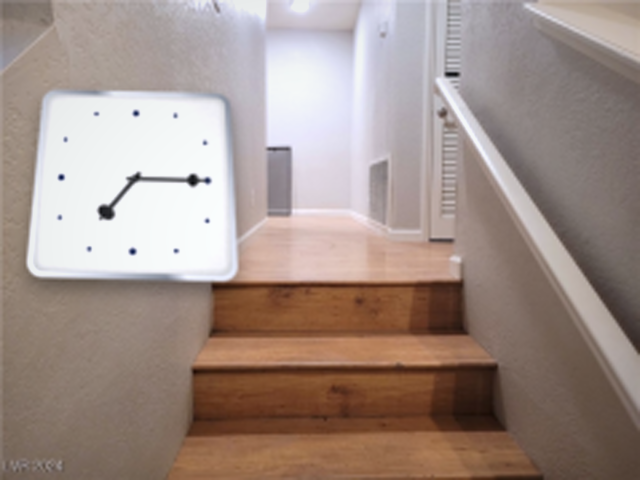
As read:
{"hour": 7, "minute": 15}
